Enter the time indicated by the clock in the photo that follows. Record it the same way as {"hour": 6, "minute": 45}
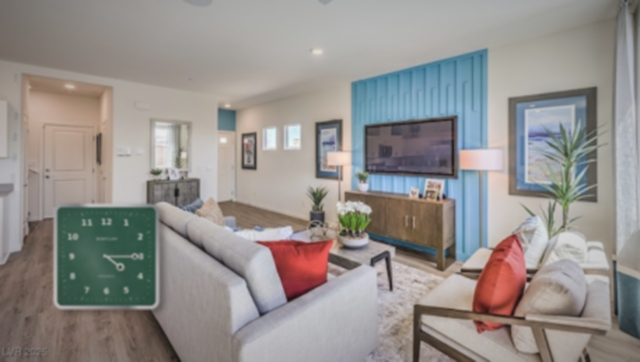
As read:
{"hour": 4, "minute": 15}
